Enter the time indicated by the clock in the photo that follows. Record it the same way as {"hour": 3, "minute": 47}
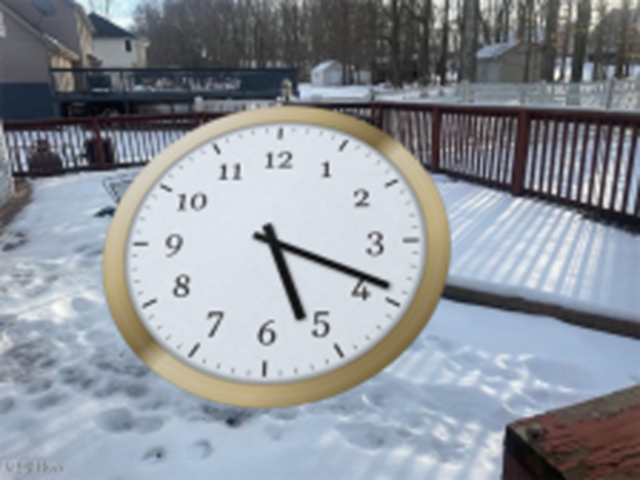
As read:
{"hour": 5, "minute": 19}
